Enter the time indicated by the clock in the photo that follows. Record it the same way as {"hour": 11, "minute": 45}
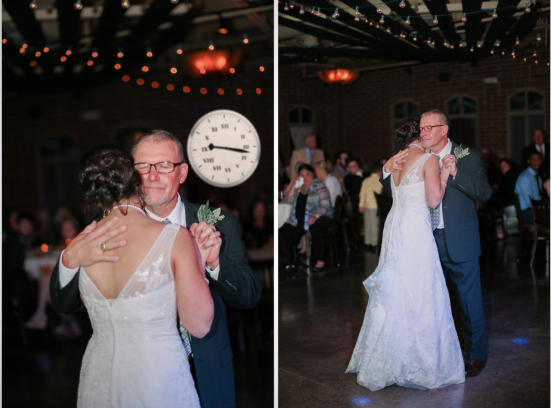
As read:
{"hour": 9, "minute": 17}
